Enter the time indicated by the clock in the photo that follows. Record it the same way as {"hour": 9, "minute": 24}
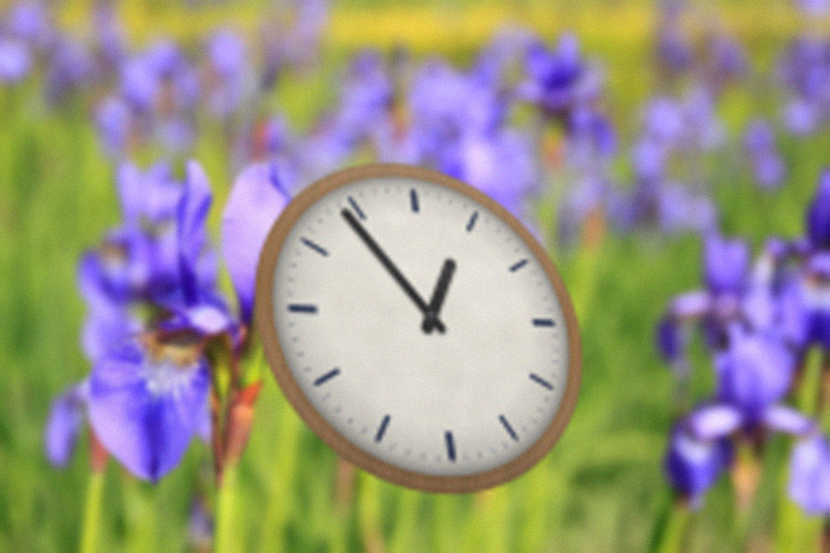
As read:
{"hour": 12, "minute": 54}
